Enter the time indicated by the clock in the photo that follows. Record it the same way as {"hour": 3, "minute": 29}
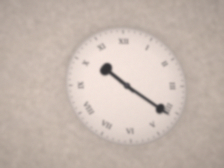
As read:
{"hour": 10, "minute": 21}
